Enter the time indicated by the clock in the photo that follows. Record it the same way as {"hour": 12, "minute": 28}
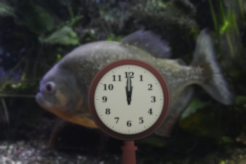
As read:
{"hour": 12, "minute": 0}
